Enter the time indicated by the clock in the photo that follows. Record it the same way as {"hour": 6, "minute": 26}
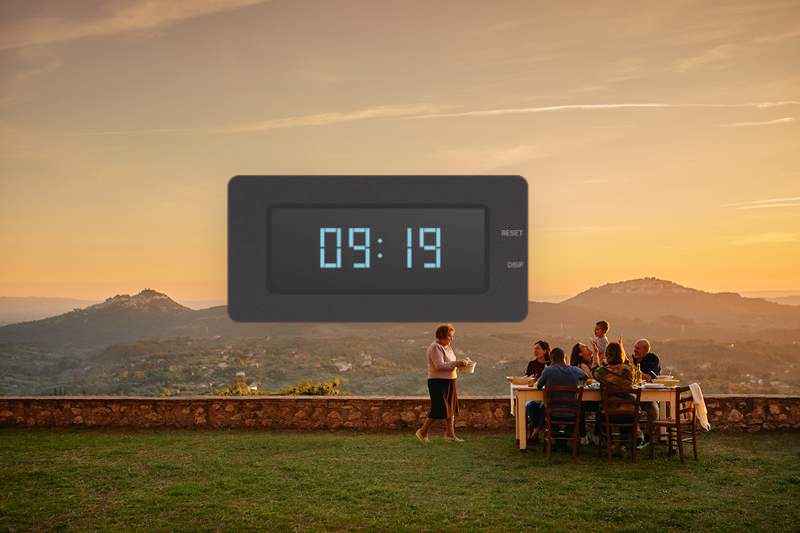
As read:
{"hour": 9, "minute": 19}
